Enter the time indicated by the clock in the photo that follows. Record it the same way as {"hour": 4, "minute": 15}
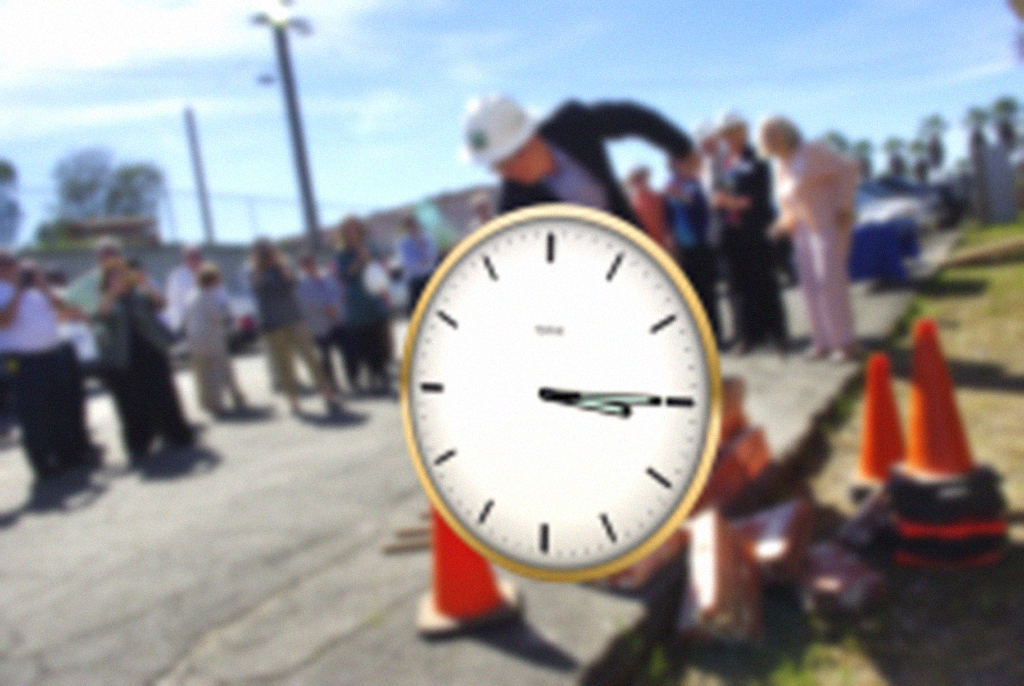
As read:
{"hour": 3, "minute": 15}
